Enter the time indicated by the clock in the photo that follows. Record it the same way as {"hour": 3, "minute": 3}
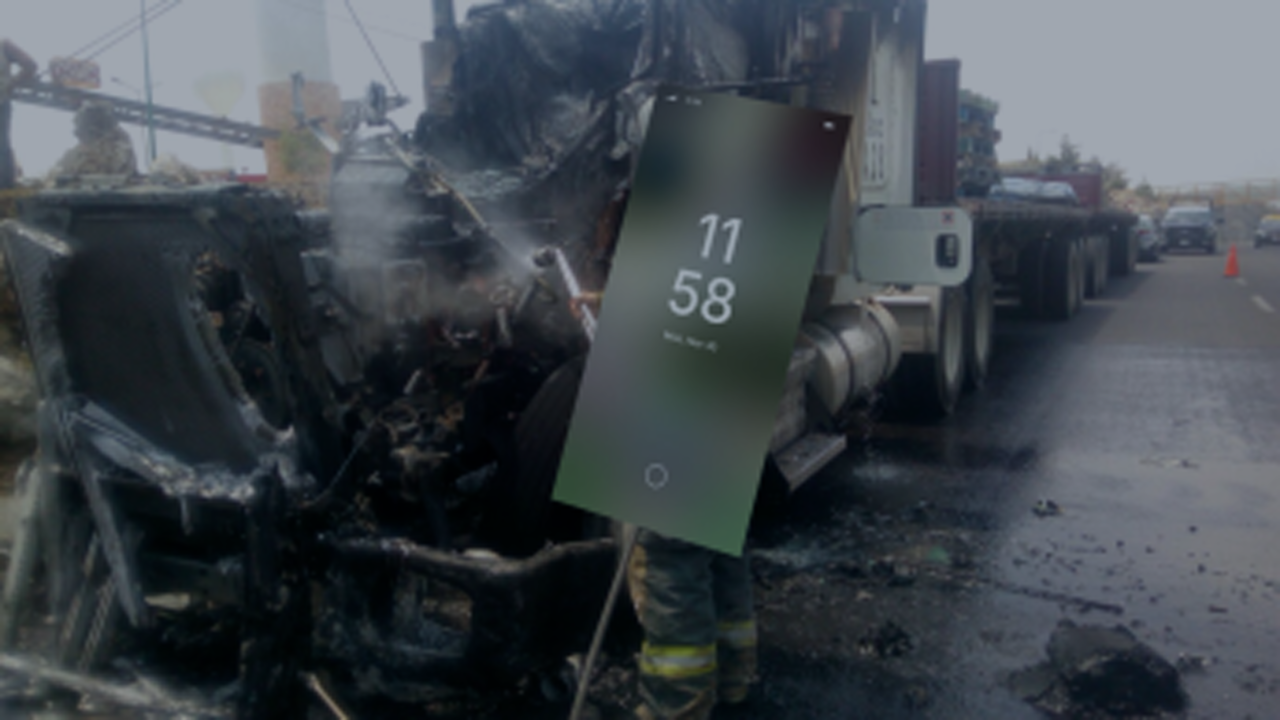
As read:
{"hour": 11, "minute": 58}
